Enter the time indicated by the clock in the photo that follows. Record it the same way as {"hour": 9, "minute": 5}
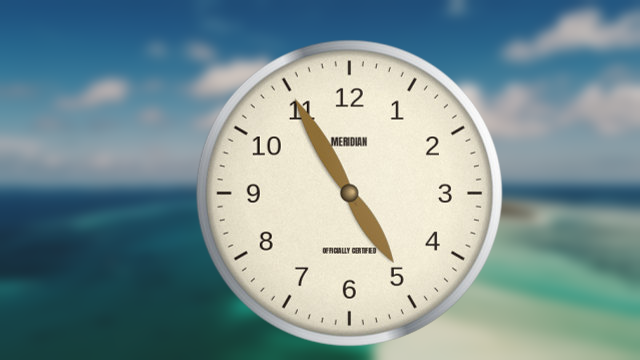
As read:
{"hour": 4, "minute": 55}
